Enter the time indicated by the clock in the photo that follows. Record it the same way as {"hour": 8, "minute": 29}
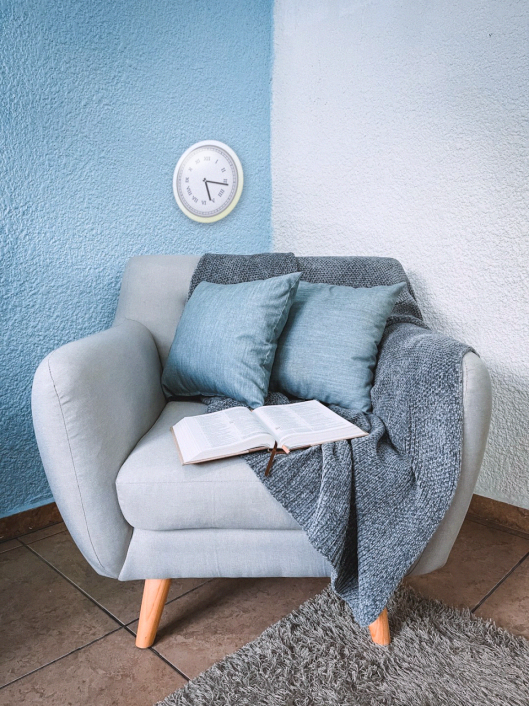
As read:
{"hour": 5, "minute": 16}
